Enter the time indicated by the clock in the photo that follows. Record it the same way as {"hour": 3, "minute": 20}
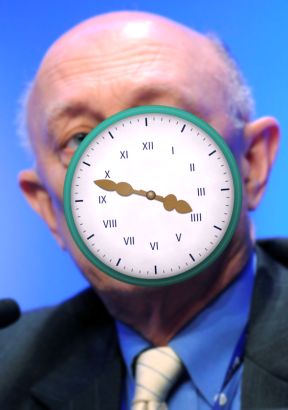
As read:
{"hour": 3, "minute": 48}
